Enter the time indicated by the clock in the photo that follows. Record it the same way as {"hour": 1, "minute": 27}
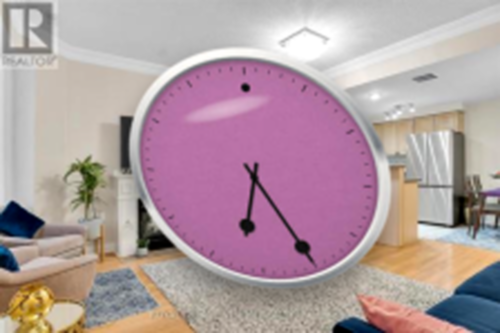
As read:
{"hour": 6, "minute": 25}
